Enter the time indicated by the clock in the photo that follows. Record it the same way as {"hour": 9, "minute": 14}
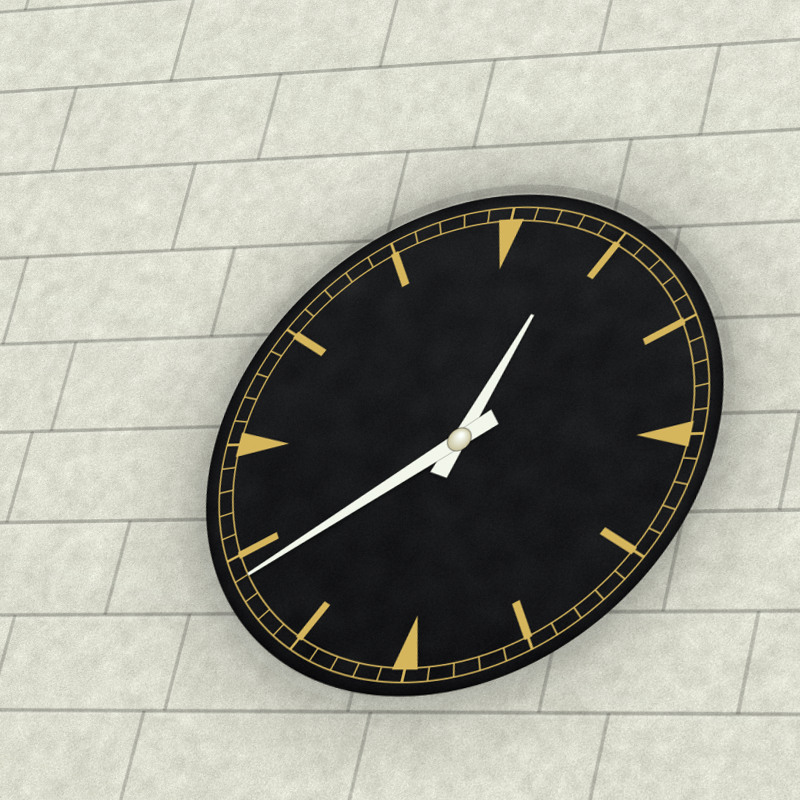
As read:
{"hour": 12, "minute": 39}
